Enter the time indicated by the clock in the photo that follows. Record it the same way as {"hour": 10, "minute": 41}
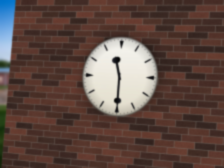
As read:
{"hour": 11, "minute": 30}
